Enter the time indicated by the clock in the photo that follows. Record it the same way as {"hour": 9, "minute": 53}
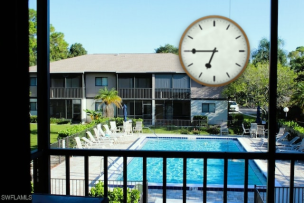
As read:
{"hour": 6, "minute": 45}
